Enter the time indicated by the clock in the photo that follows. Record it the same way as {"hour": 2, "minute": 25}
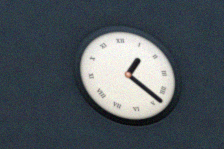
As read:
{"hour": 1, "minute": 23}
